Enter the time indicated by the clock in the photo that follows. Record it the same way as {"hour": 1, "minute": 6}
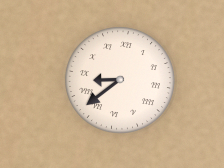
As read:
{"hour": 8, "minute": 37}
